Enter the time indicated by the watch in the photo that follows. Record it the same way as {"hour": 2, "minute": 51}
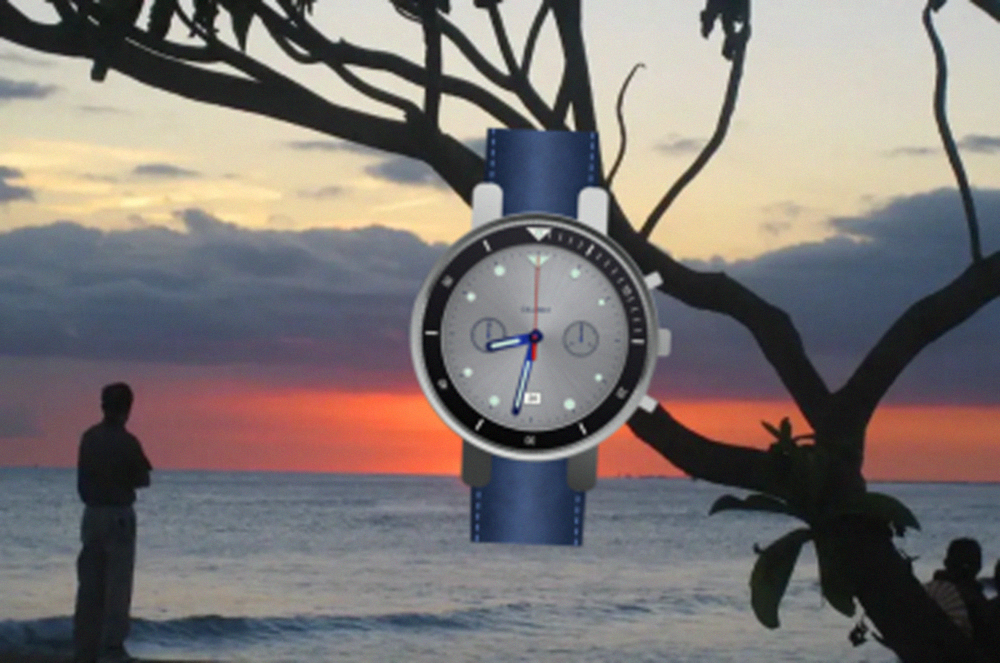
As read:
{"hour": 8, "minute": 32}
